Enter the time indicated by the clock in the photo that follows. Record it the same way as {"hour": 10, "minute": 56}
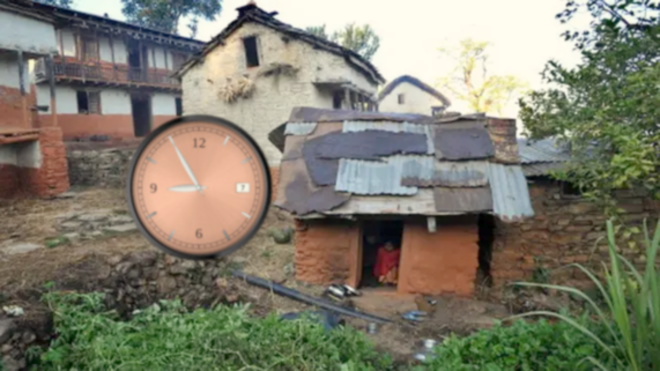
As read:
{"hour": 8, "minute": 55}
